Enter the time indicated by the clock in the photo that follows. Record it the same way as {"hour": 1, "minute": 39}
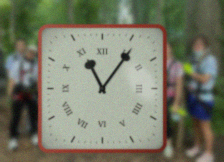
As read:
{"hour": 11, "minute": 6}
